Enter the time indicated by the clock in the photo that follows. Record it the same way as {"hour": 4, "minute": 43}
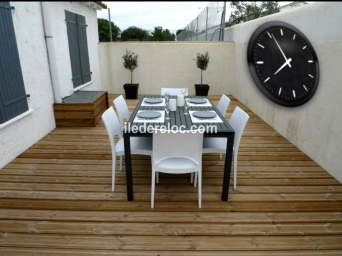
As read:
{"hour": 7, "minute": 56}
